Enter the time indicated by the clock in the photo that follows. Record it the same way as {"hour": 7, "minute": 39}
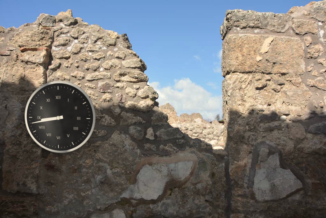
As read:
{"hour": 8, "minute": 43}
